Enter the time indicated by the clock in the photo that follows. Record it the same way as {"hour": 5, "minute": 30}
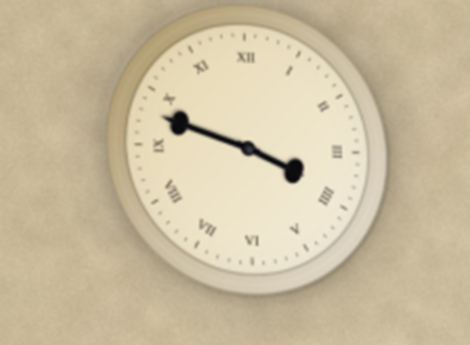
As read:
{"hour": 3, "minute": 48}
